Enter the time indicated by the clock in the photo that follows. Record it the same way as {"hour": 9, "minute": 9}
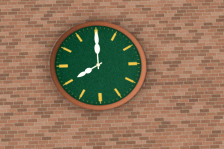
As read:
{"hour": 8, "minute": 0}
